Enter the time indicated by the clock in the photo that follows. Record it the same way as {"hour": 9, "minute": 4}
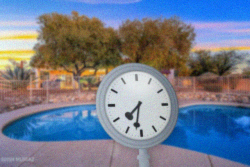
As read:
{"hour": 7, "minute": 32}
